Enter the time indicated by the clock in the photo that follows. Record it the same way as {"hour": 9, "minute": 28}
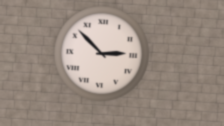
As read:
{"hour": 2, "minute": 52}
